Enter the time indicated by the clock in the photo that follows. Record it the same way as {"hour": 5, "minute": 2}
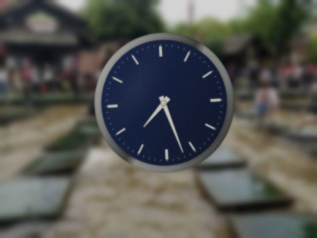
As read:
{"hour": 7, "minute": 27}
